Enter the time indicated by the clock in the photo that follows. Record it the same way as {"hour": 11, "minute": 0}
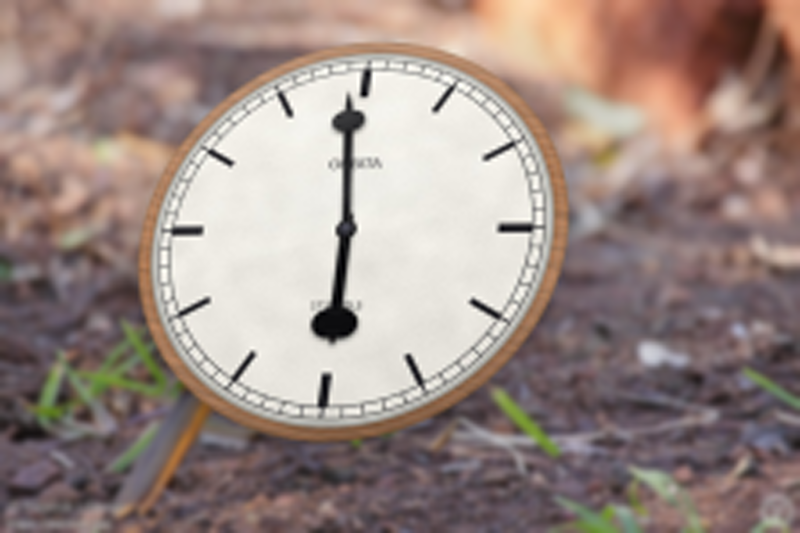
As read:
{"hour": 5, "minute": 59}
